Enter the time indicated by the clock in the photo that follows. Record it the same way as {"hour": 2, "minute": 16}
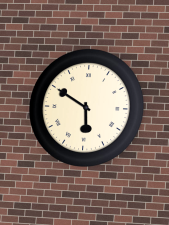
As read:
{"hour": 5, "minute": 50}
